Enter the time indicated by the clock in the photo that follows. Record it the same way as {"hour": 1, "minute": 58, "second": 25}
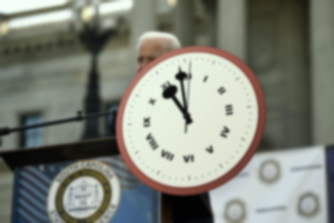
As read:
{"hour": 10, "minute": 59, "second": 1}
